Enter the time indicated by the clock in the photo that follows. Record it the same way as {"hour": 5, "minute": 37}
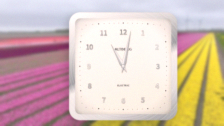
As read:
{"hour": 11, "minute": 2}
